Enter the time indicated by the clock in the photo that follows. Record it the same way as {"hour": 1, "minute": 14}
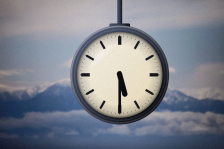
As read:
{"hour": 5, "minute": 30}
